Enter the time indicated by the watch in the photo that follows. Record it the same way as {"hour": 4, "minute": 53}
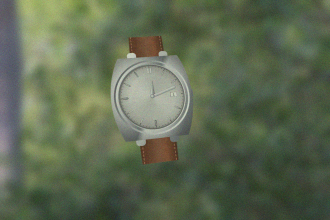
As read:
{"hour": 12, "minute": 12}
